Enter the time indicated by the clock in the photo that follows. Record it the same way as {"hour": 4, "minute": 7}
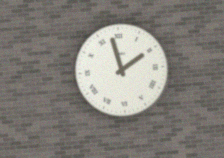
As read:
{"hour": 1, "minute": 58}
